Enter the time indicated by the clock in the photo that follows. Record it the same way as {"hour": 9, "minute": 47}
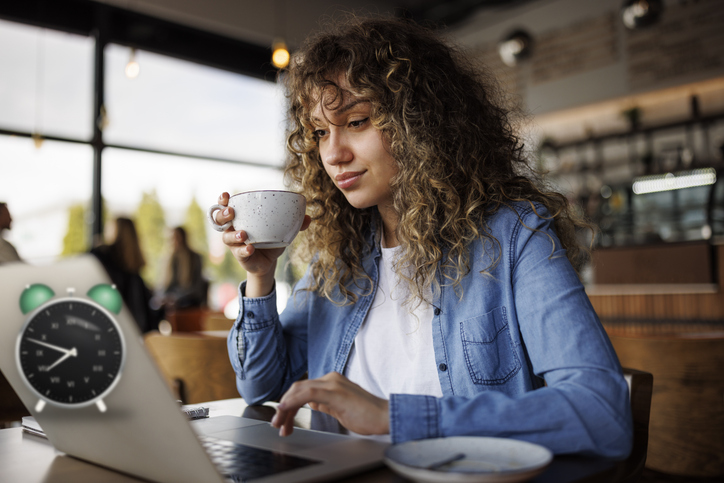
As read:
{"hour": 7, "minute": 48}
